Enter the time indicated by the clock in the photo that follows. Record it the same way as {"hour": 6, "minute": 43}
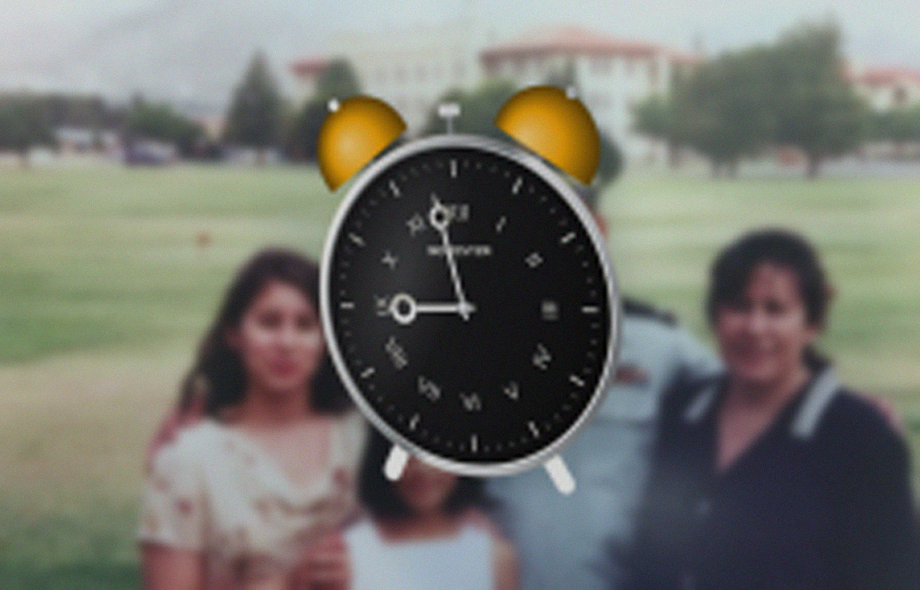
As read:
{"hour": 8, "minute": 58}
